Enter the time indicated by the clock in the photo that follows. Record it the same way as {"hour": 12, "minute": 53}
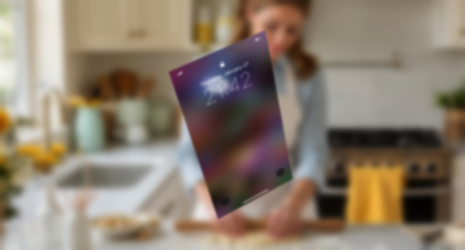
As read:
{"hour": 21, "minute": 42}
